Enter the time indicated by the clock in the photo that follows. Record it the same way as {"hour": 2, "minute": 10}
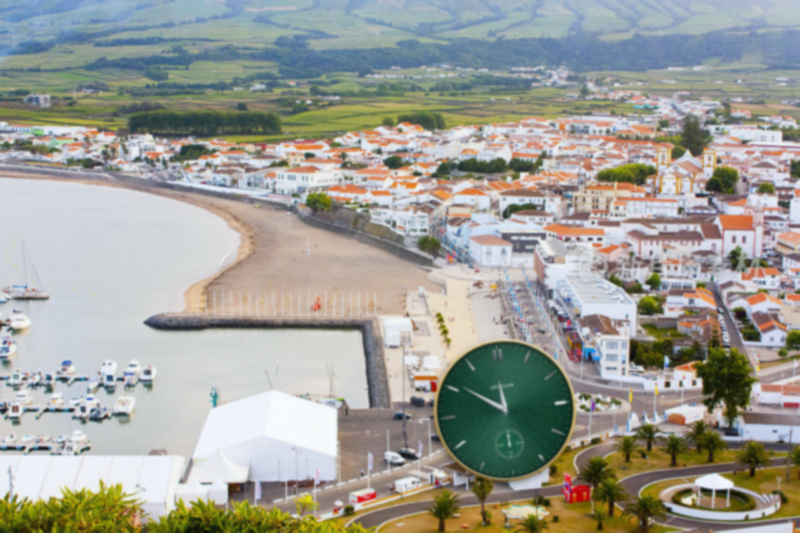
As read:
{"hour": 11, "minute": 51}
